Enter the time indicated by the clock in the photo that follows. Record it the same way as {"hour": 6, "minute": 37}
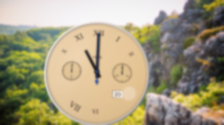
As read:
{"hour": 11, "minute": 0}
